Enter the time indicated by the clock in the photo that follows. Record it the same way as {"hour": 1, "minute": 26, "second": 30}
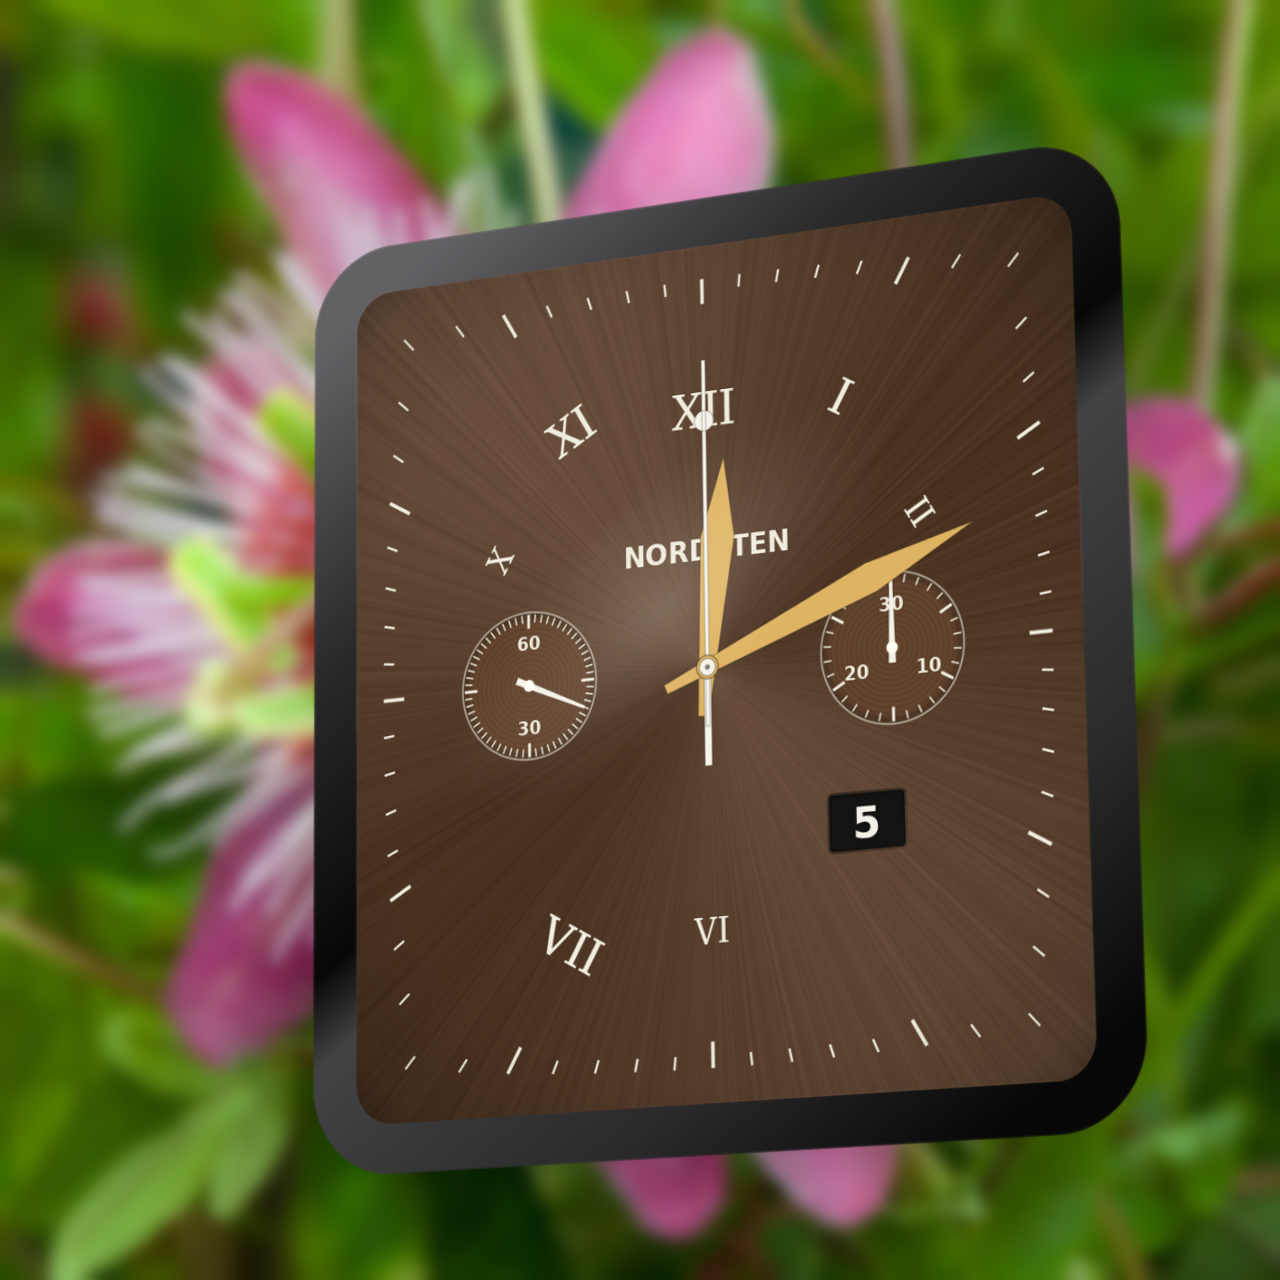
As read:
{"hour": 12, "minute": 11, "second": 19}
